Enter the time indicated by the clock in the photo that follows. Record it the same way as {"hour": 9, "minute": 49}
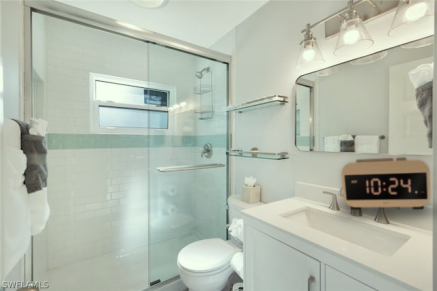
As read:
{"hour": 10, "minute": 24}
